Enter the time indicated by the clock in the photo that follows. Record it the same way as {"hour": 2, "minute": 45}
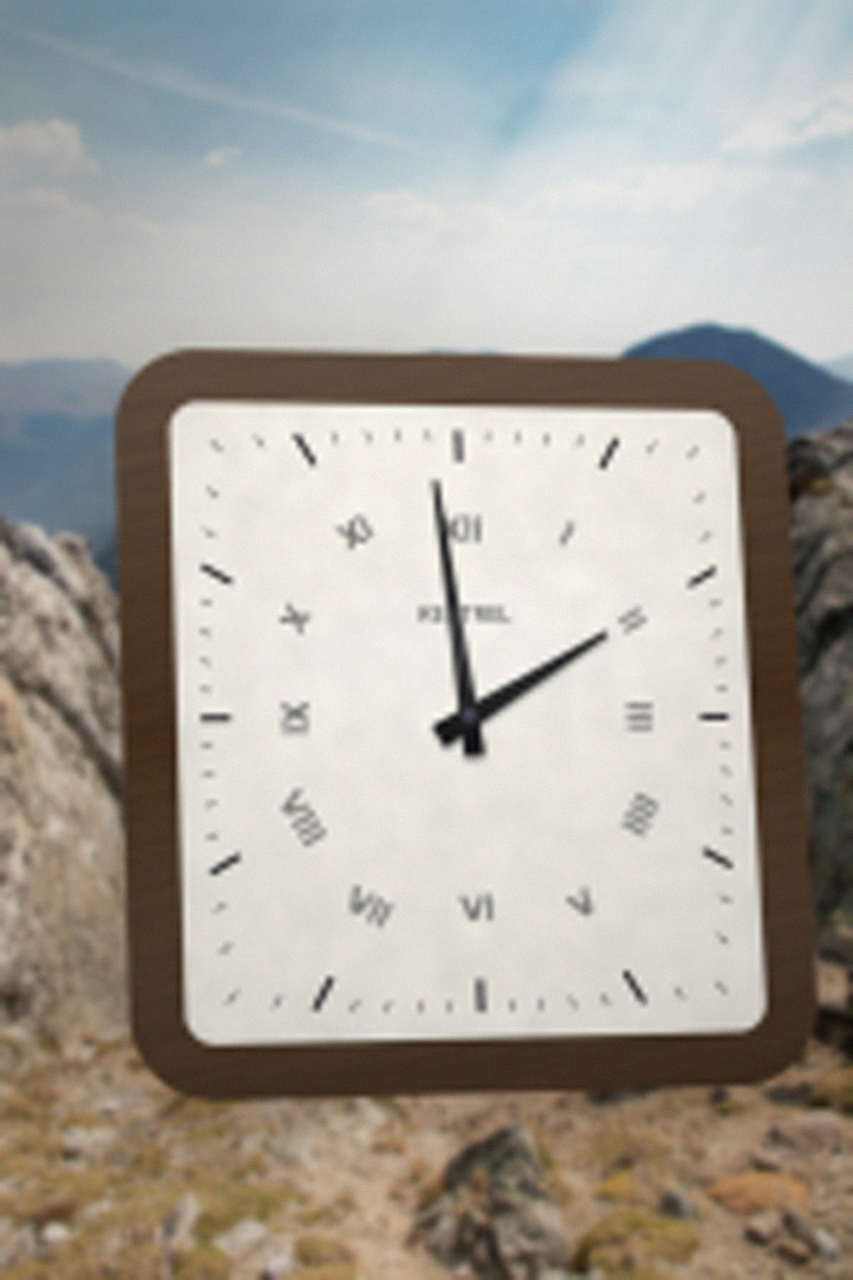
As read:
{"hour": 1, "minute": 59}
